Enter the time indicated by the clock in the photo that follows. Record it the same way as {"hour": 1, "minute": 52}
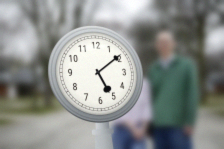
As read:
{"hour": 5, "minute": 9}
